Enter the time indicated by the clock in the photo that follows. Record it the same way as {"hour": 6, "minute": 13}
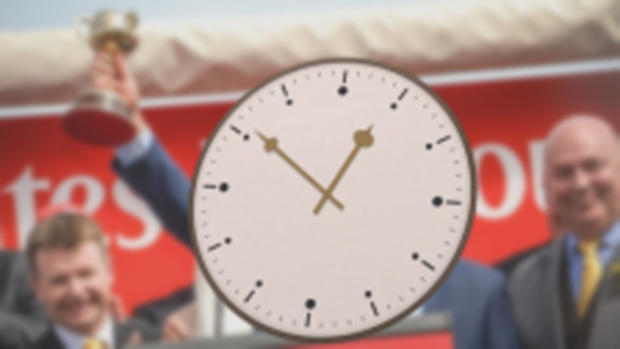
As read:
{"hour": 12, "minute": 51}
